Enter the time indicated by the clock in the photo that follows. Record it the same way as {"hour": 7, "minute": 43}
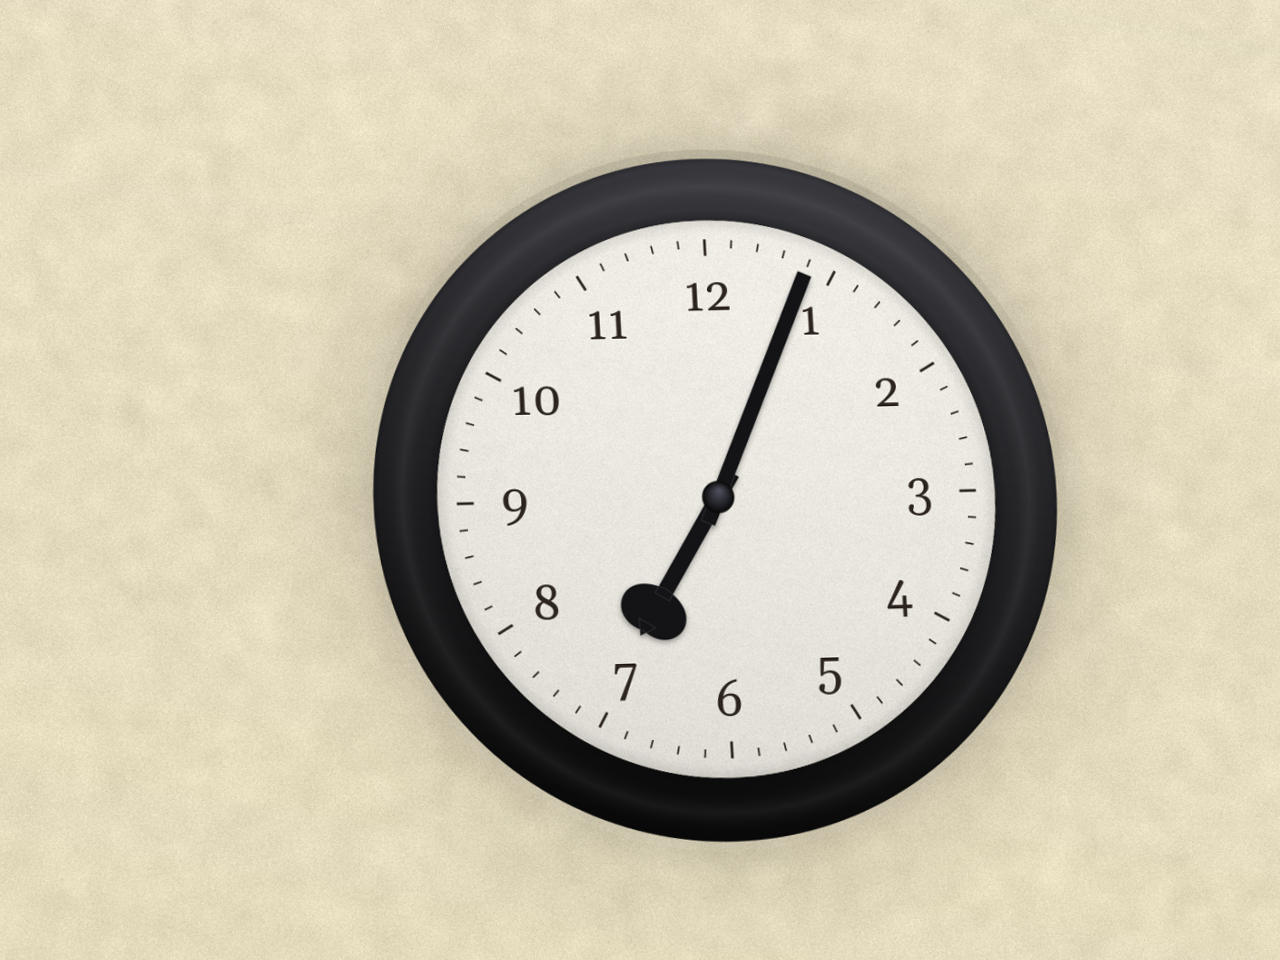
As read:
{"hour": 7, "minute": 4}
